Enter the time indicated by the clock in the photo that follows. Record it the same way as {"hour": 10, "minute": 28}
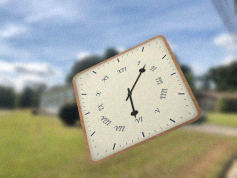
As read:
{"hour": 6, "minute": 7}
